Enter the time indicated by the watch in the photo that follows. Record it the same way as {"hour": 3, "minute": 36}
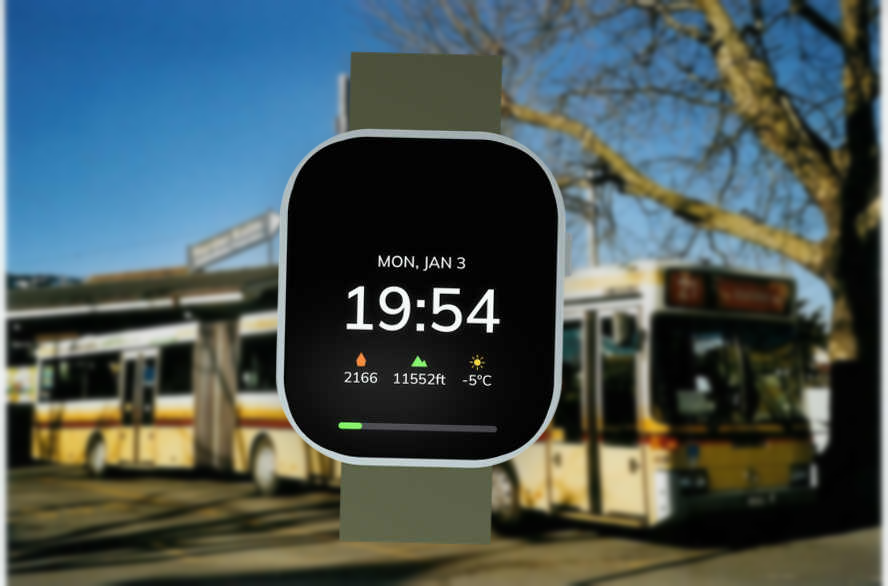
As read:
{"hour": 19, "minute": 54}
